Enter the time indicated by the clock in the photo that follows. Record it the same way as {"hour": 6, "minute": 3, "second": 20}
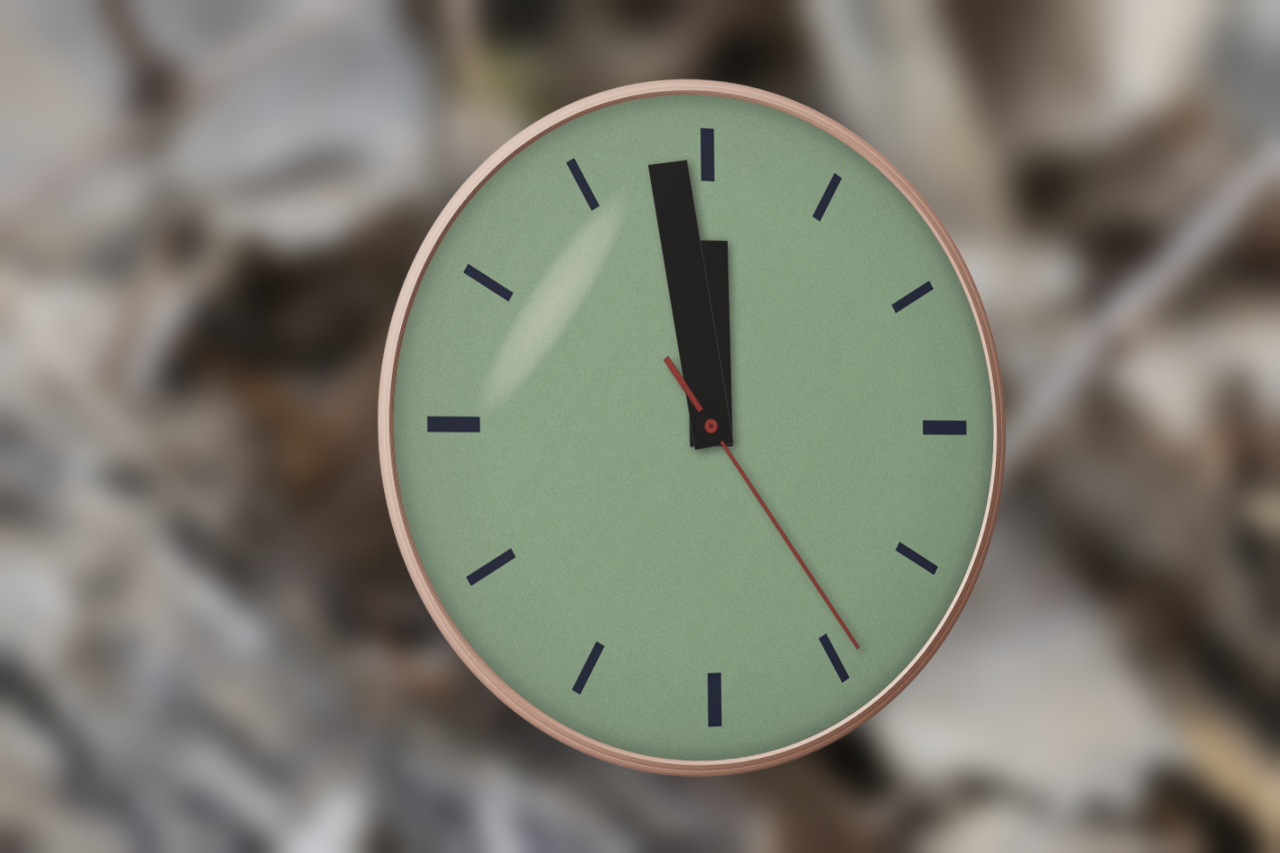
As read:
{"hour": 11, "minute": 58, "second": 24}
